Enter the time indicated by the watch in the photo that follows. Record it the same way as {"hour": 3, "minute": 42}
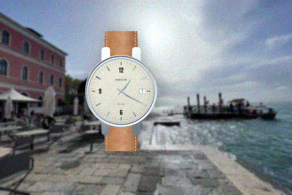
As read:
{"hour": 1, "minute": 20}
